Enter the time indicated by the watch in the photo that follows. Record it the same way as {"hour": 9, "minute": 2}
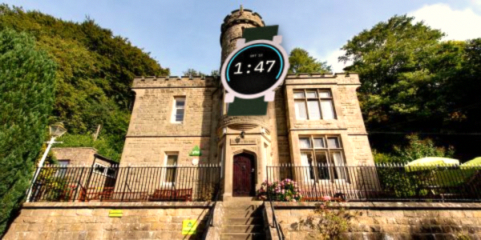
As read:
{"hour": 1, "minute": 47}
